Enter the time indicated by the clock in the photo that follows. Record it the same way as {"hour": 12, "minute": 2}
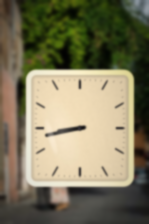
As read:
{"hour": 8, "minute": 43}
